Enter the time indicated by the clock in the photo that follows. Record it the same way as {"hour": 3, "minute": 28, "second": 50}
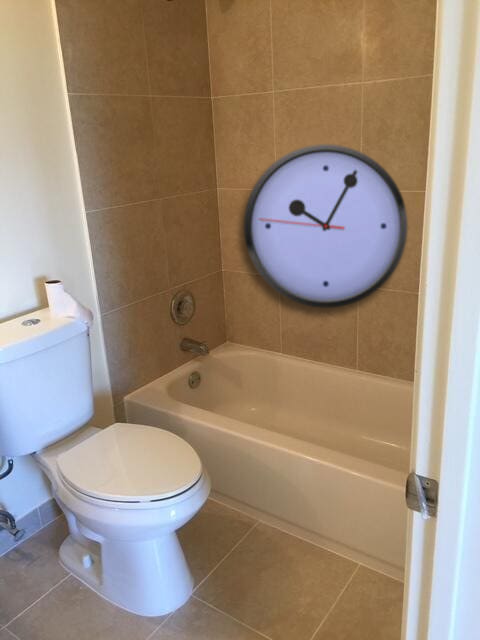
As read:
{"hour": 10, "minute": 4, "second": 46}
